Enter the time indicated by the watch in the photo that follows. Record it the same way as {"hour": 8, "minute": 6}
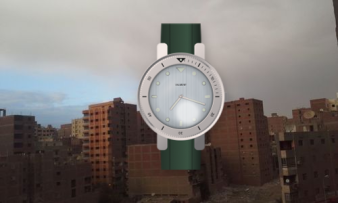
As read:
{"hour": 7, "minute": 18}
